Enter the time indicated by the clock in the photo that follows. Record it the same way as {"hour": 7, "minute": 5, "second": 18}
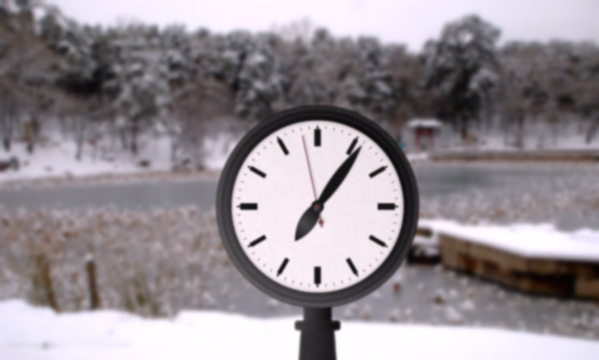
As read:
{"hour": 7, "minute": 5, "second": 58}
